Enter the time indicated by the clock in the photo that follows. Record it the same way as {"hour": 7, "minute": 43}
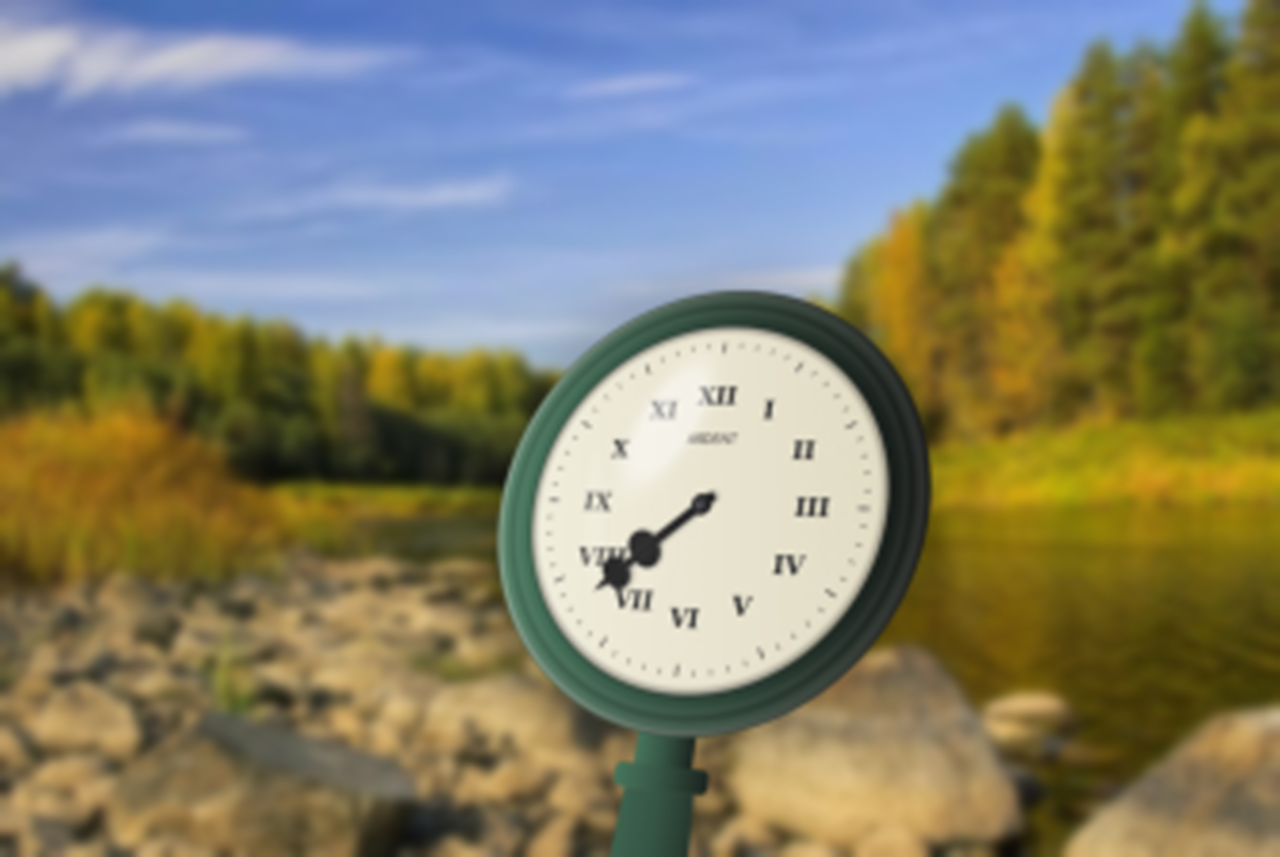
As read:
{"hour": 7, "minute": 38}
